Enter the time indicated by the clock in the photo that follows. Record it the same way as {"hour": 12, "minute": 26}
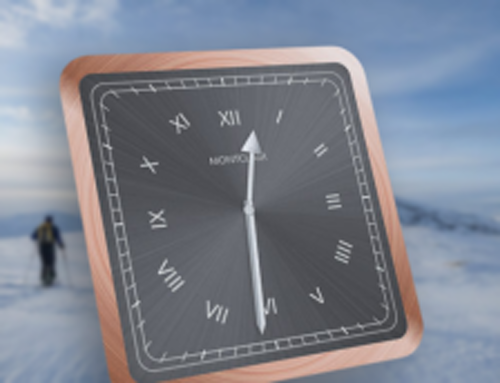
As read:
{"hour": 12, "minute": 31}
